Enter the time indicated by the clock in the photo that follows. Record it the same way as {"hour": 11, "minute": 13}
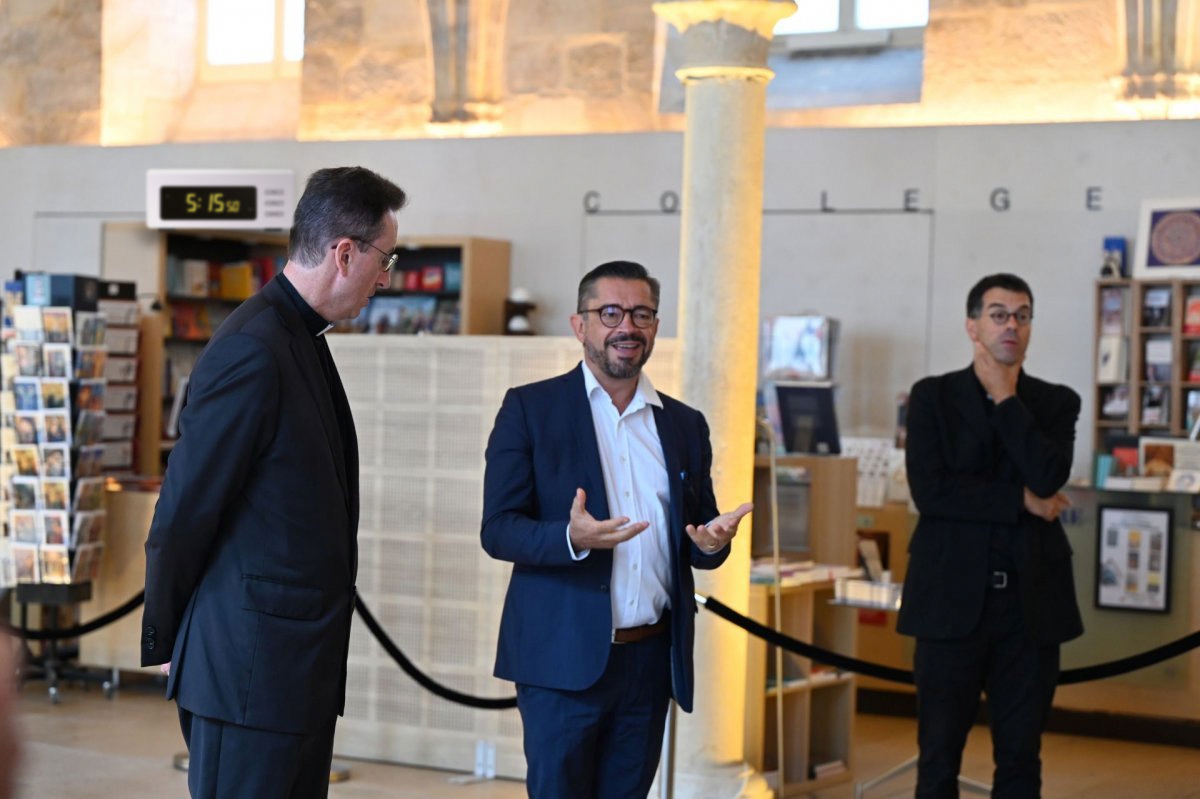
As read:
{"hour": 5, "minute": 15}
